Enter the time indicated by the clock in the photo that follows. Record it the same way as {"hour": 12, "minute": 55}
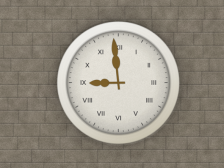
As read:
{"hour": 8, "minute": 59}
